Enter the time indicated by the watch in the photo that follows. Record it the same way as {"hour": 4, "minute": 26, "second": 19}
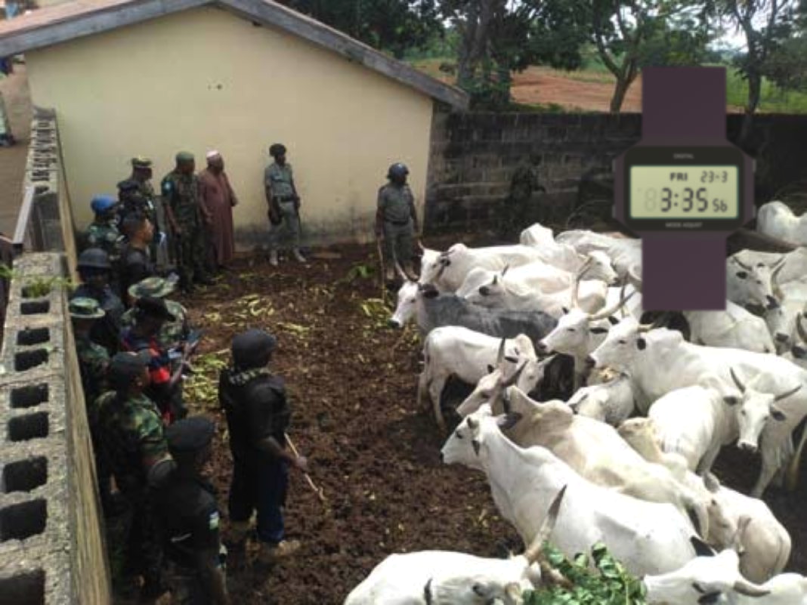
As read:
{"hour": 3, "minute": 35, "second": 56}
